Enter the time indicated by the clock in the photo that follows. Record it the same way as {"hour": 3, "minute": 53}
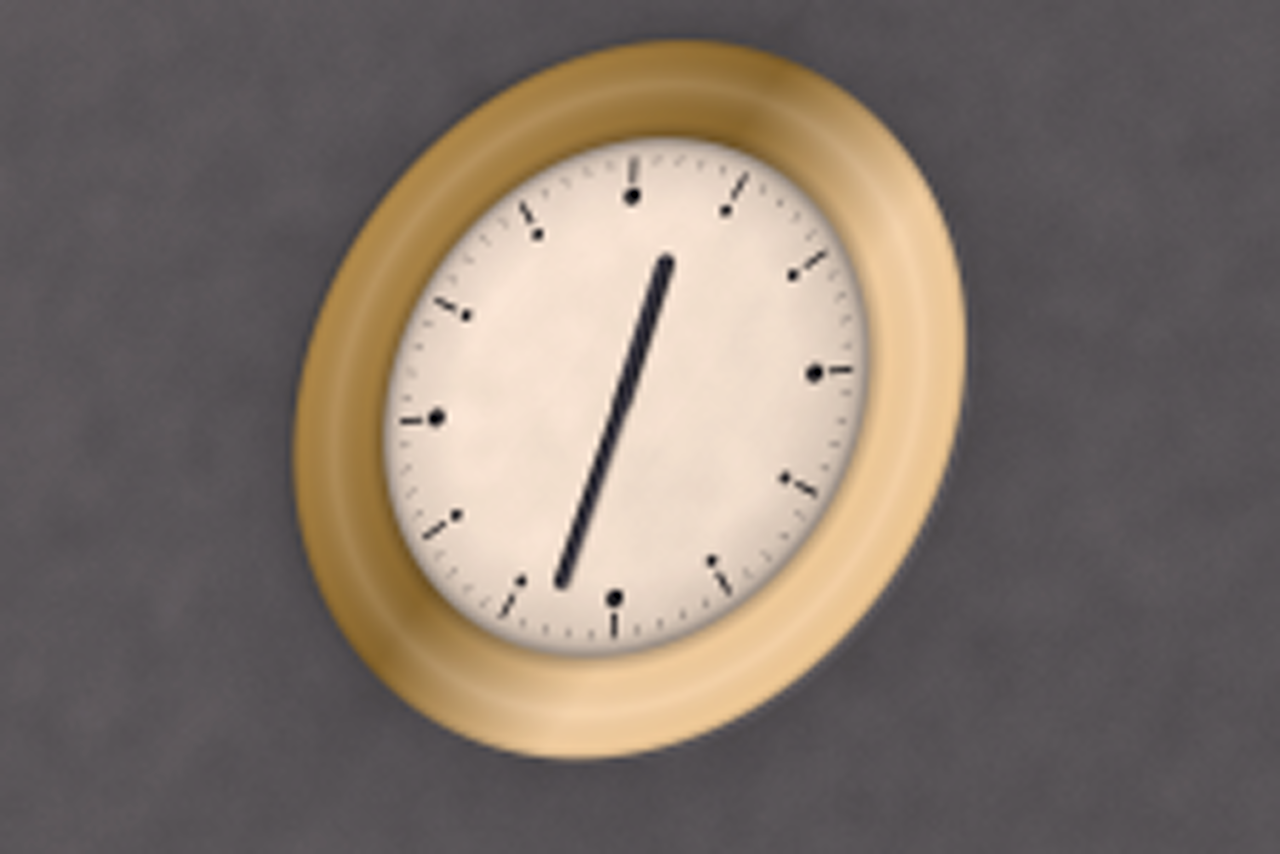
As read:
{"hour": 12, "minute": 33}
